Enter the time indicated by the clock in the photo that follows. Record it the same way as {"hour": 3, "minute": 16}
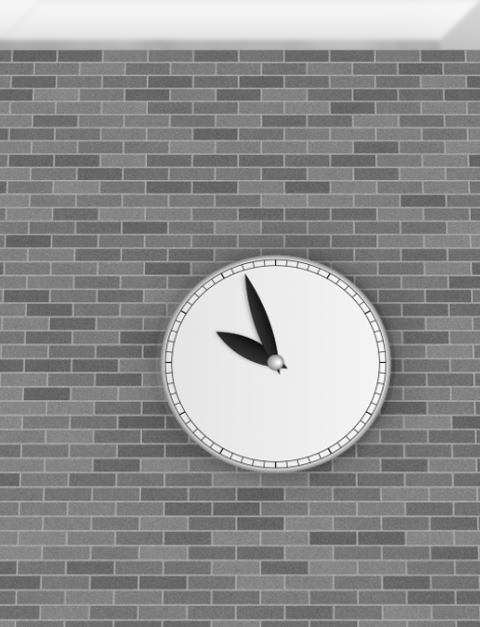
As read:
{"hour": 9, "minute": 57}
